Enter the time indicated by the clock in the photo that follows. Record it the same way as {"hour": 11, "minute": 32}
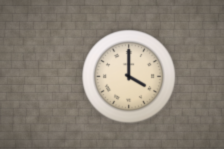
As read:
{"hour": 4, "minute": 0}
